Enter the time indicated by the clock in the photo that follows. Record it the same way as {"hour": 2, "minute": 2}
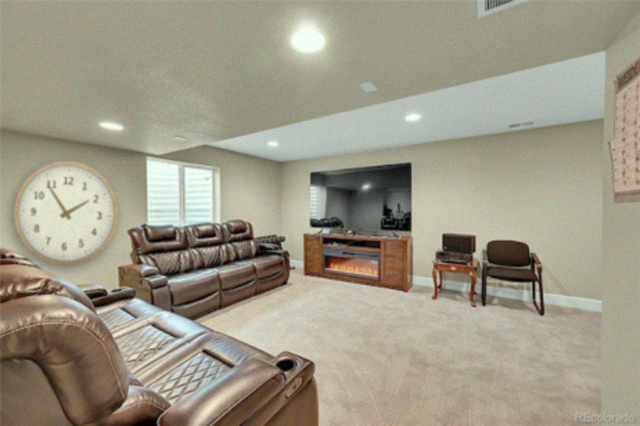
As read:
{"hour": 1, "minute": 54}
